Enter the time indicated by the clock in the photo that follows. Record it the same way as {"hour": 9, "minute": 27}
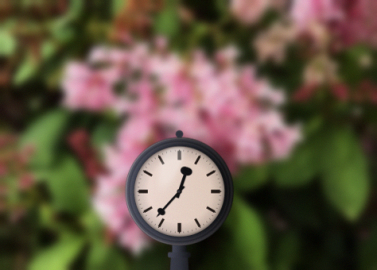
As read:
{"hour": 12, "minute": 37}
